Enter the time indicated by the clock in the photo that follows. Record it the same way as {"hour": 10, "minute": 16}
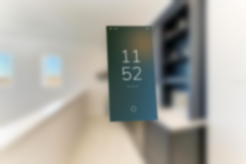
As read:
{"hour": 11, "minute": 52}
